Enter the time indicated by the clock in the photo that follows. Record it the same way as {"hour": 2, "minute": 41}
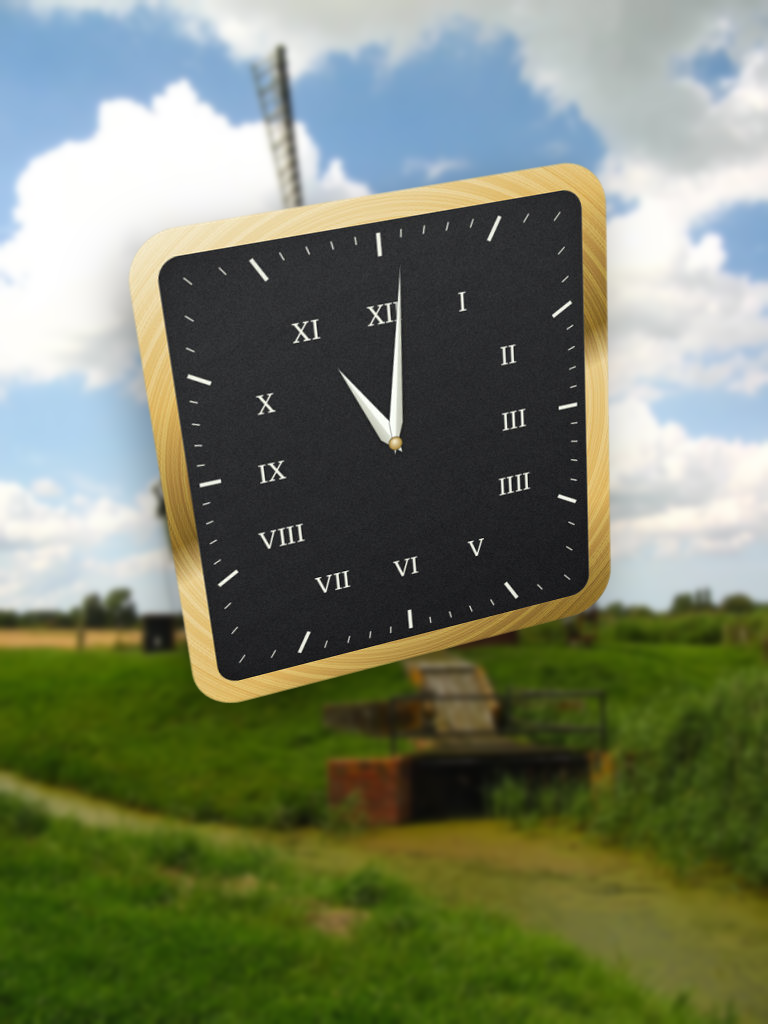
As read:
{"hour": 11, "minute": 1}
